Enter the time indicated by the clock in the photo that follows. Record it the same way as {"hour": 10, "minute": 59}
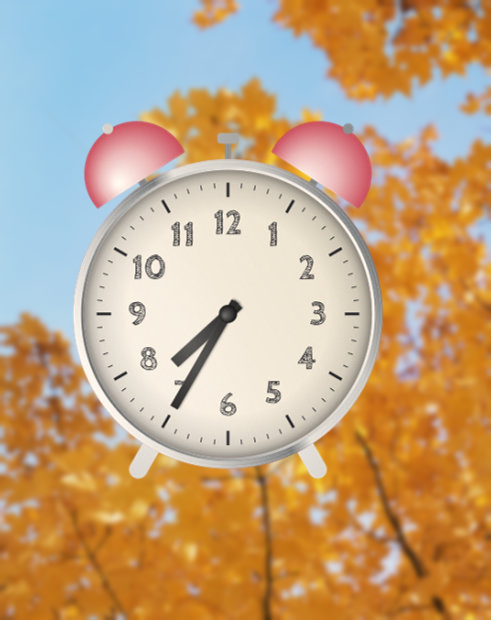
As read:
{"hour": 7, "minute": 35}
